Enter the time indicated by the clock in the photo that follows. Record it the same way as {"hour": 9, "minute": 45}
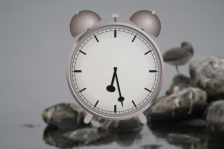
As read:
{"hour": 6, "minute": 28}
